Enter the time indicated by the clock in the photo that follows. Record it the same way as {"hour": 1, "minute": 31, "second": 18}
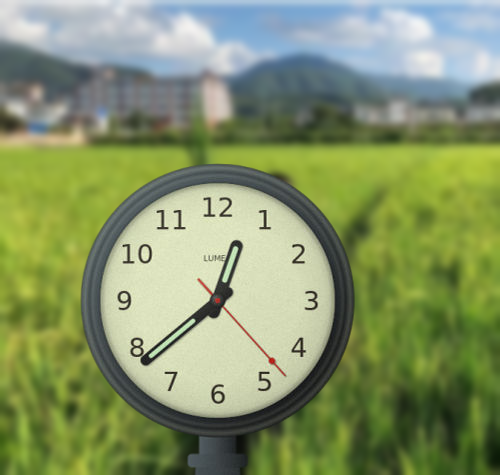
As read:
{"hour": 12, "minute": 38, "second": 23}
